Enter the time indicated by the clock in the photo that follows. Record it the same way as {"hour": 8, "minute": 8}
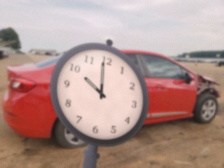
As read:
{"hour": 9, "minute": 59}
